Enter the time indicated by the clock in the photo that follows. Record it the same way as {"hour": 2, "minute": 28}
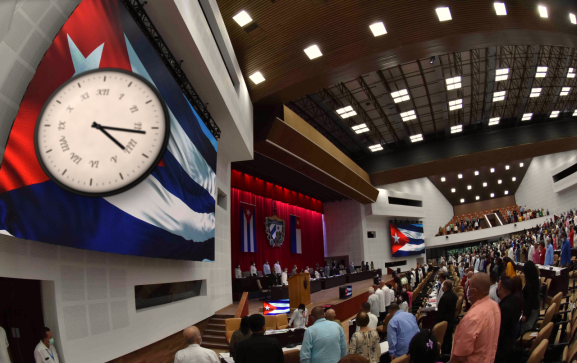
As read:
{"hour": 4, "minute": 16}
